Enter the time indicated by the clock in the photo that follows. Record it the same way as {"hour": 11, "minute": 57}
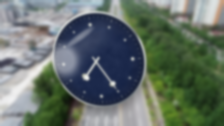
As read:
{"hour": 7, "minute": 25}
